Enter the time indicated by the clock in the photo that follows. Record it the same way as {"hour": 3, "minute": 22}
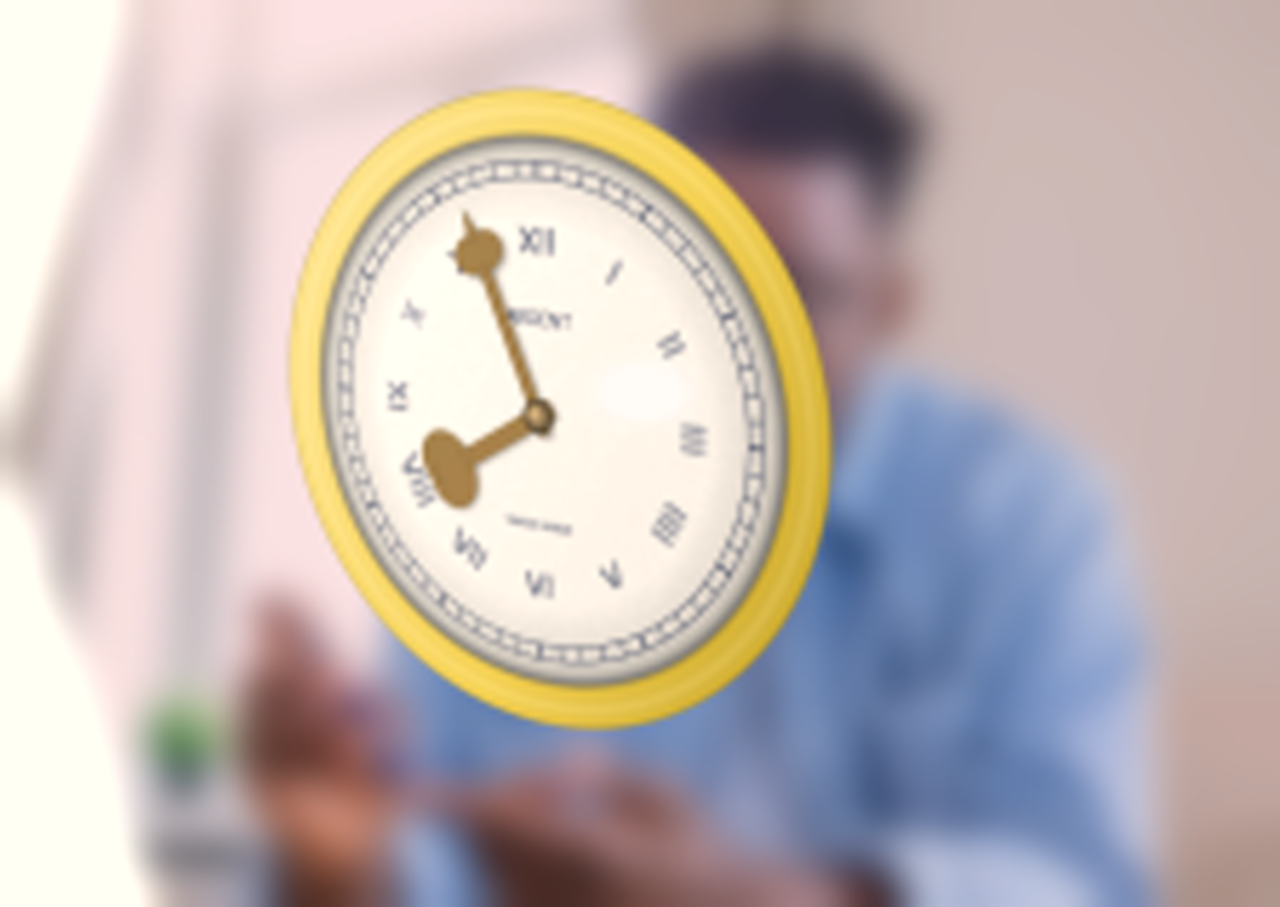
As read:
{"hour": 7, "minute": 56}
